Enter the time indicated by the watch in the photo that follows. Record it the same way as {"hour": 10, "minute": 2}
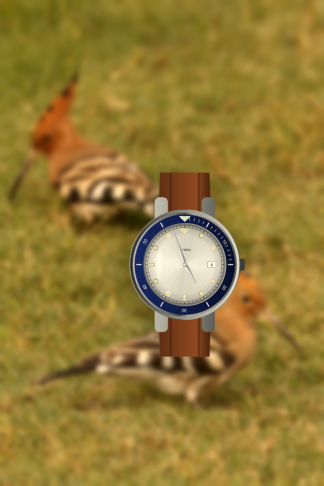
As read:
{"hour": 4, "minute": 57}
